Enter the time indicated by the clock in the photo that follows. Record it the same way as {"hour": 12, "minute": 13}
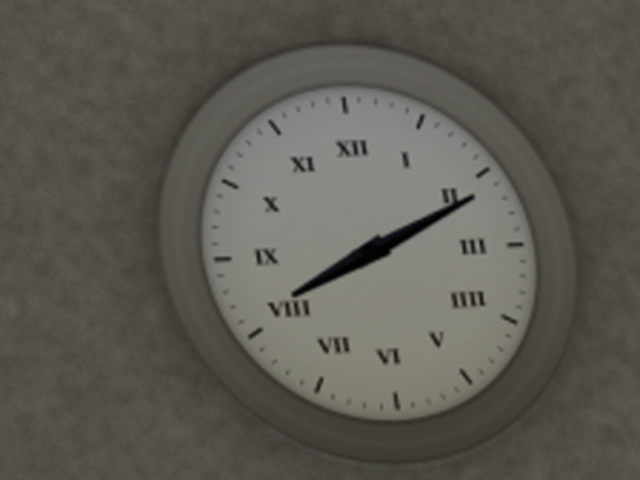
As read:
{"hour": 8, "minute": 11}
